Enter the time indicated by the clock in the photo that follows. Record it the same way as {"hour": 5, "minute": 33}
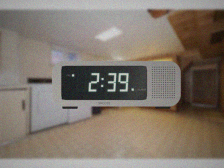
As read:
{"hour": 2, "minute": 39}
